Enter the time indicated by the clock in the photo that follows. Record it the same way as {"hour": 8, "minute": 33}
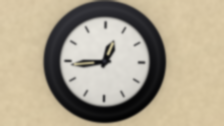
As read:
{"hour": 12, "minute": 44}
